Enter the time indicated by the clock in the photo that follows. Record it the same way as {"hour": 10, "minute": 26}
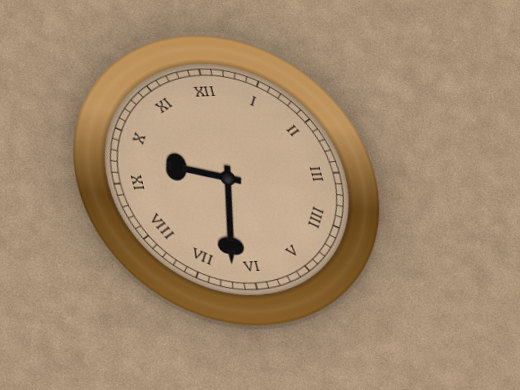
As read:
{"hour": 9, "minute": 32}
